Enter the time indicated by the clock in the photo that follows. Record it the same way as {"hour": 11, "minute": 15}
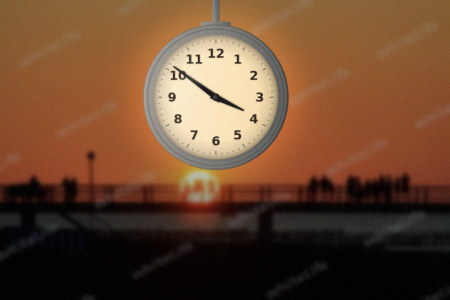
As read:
{"hour": 3, "minute": 51}
